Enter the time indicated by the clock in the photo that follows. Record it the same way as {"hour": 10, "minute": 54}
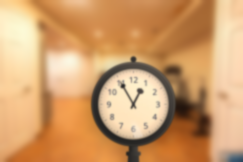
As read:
{"hour": 12, "minute": 55}
